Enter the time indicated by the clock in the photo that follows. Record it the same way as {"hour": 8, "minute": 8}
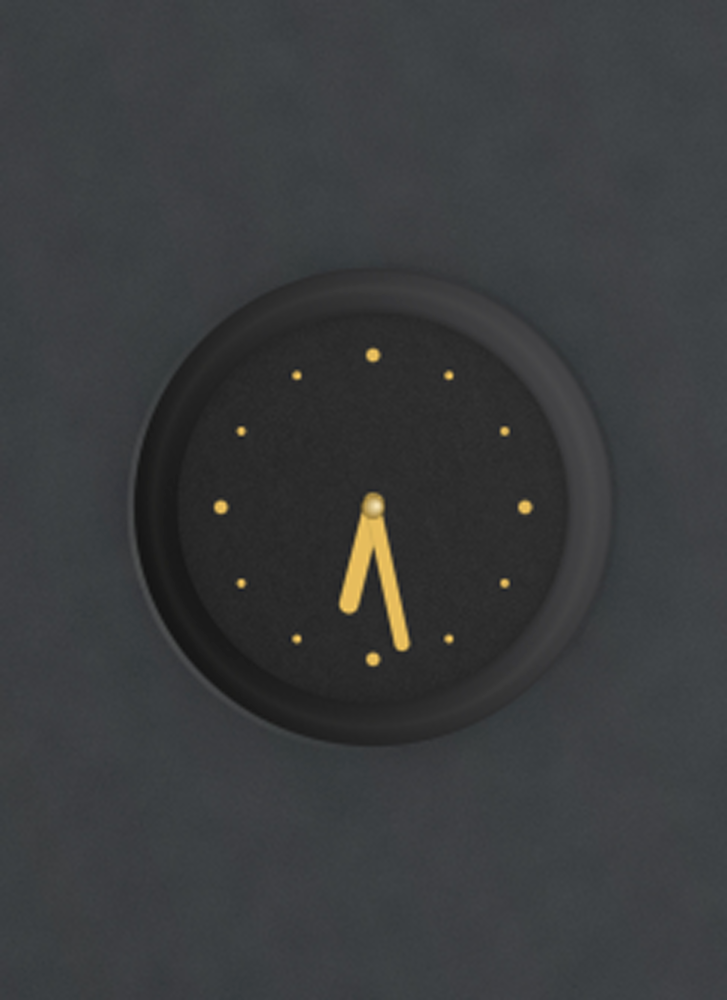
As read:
{"hour": 6, "minute": 28}
